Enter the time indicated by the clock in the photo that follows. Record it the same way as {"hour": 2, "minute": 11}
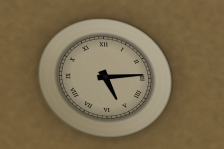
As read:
{"hour": 5, "minute": 14}
